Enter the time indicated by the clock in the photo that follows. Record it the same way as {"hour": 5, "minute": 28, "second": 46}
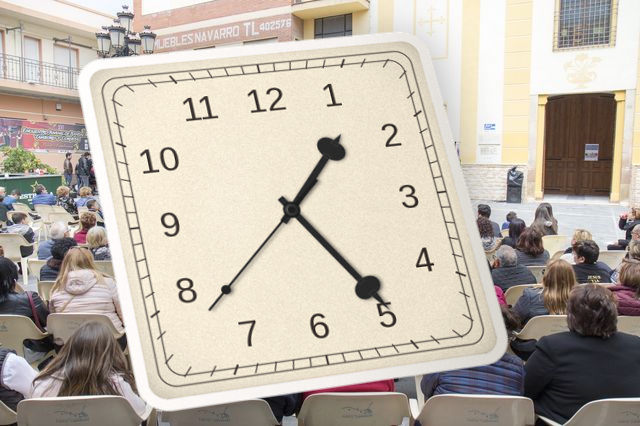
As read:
{"hour": 1, "minute": 24, "second": 38}
